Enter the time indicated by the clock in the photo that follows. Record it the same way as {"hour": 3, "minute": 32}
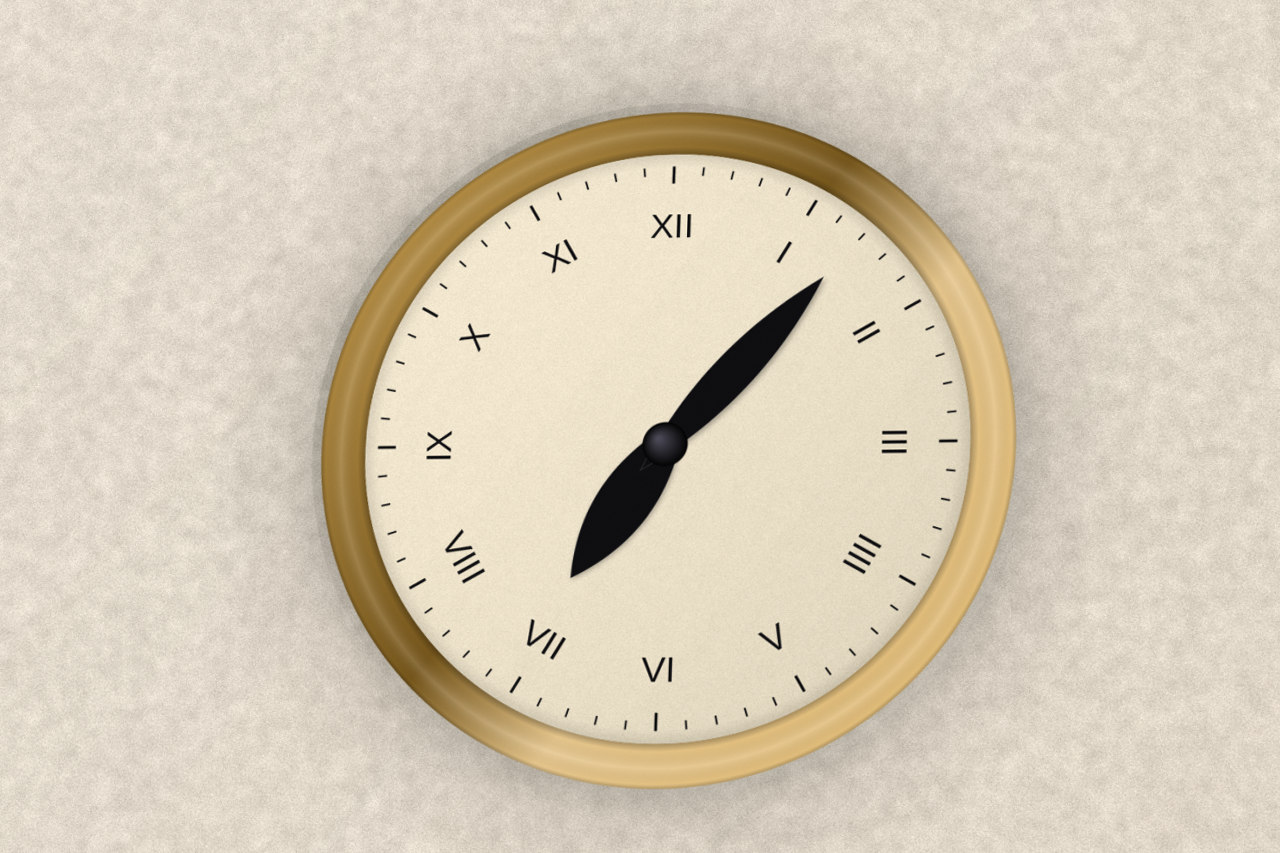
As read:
{"hour": 7, "minute": 7}
